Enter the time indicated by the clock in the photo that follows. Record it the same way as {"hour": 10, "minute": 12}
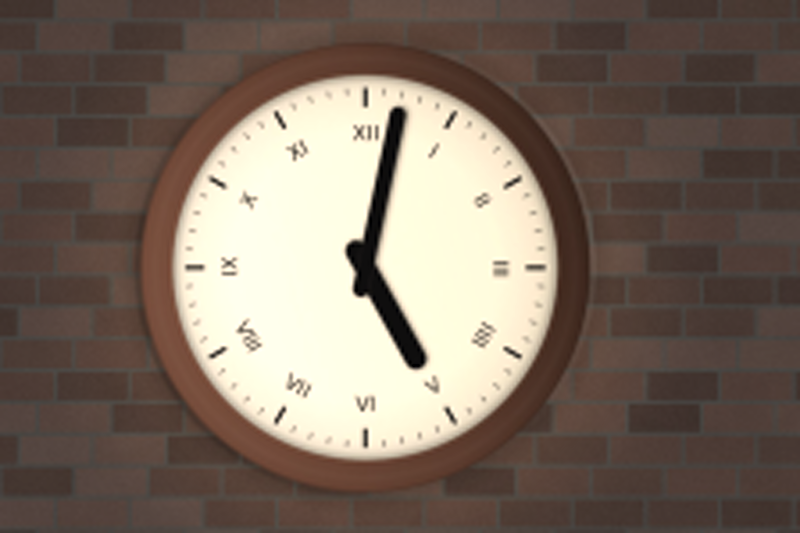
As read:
{"hour": 5, "minute": 2}
